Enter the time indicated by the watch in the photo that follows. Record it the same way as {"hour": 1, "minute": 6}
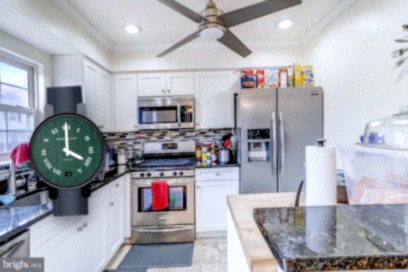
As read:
{"hour": 4, "minute": 0}
